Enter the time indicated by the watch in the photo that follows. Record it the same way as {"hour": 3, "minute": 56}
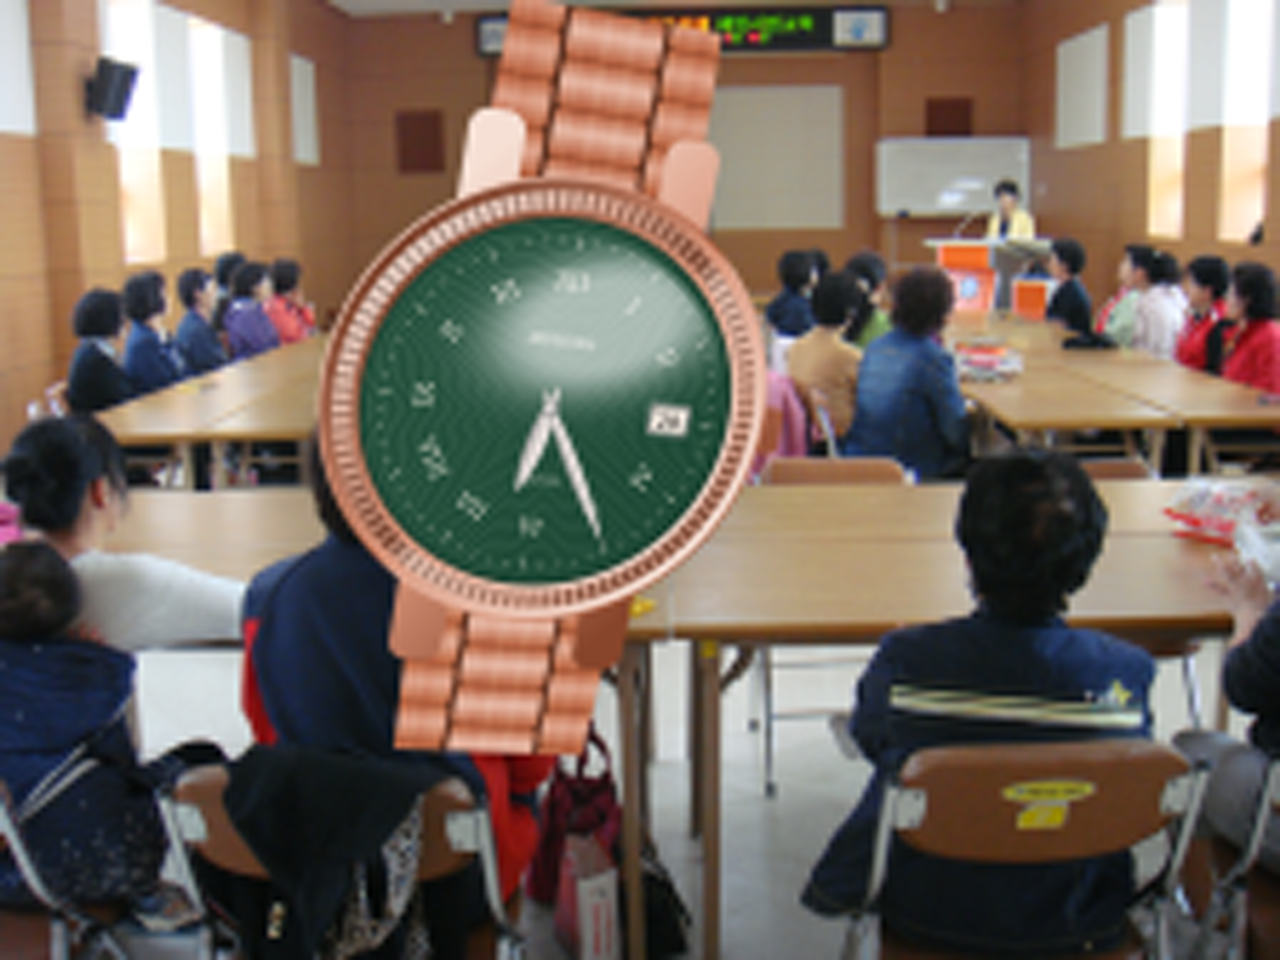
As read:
{"hour": 6, "minute": 25}
